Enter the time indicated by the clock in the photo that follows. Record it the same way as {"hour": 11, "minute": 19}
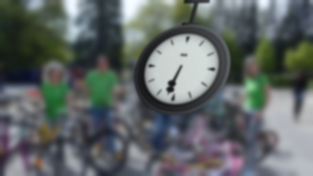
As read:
{"hour": 6, "minute": 32}
